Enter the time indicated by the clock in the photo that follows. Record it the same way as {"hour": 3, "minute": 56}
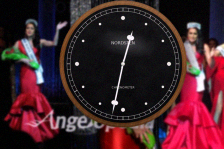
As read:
{"hour": 12, "minute": 32}
